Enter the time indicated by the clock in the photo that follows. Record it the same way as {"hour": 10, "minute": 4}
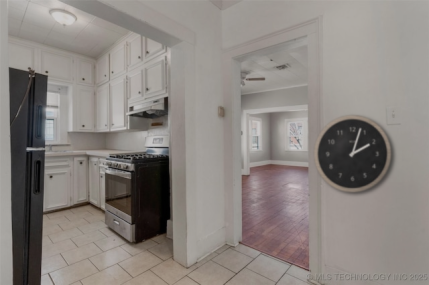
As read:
{"hour": 2, "minute": 3}
